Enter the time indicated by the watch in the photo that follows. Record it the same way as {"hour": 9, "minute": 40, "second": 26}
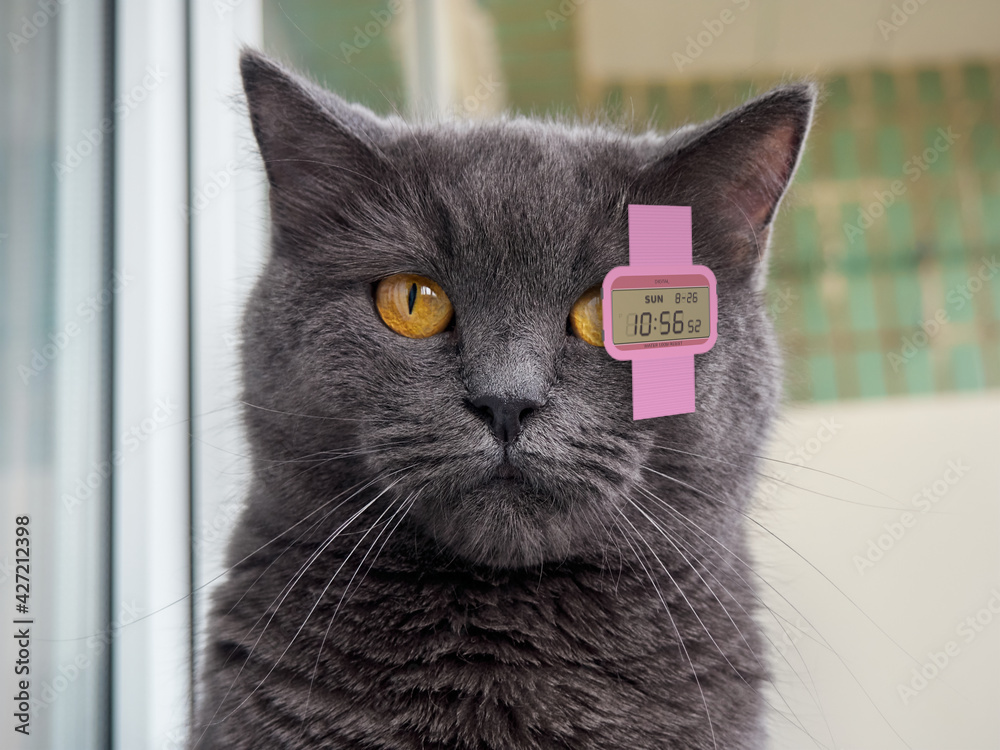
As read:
{"hour": 10, "minute": 56, "second": 52}
